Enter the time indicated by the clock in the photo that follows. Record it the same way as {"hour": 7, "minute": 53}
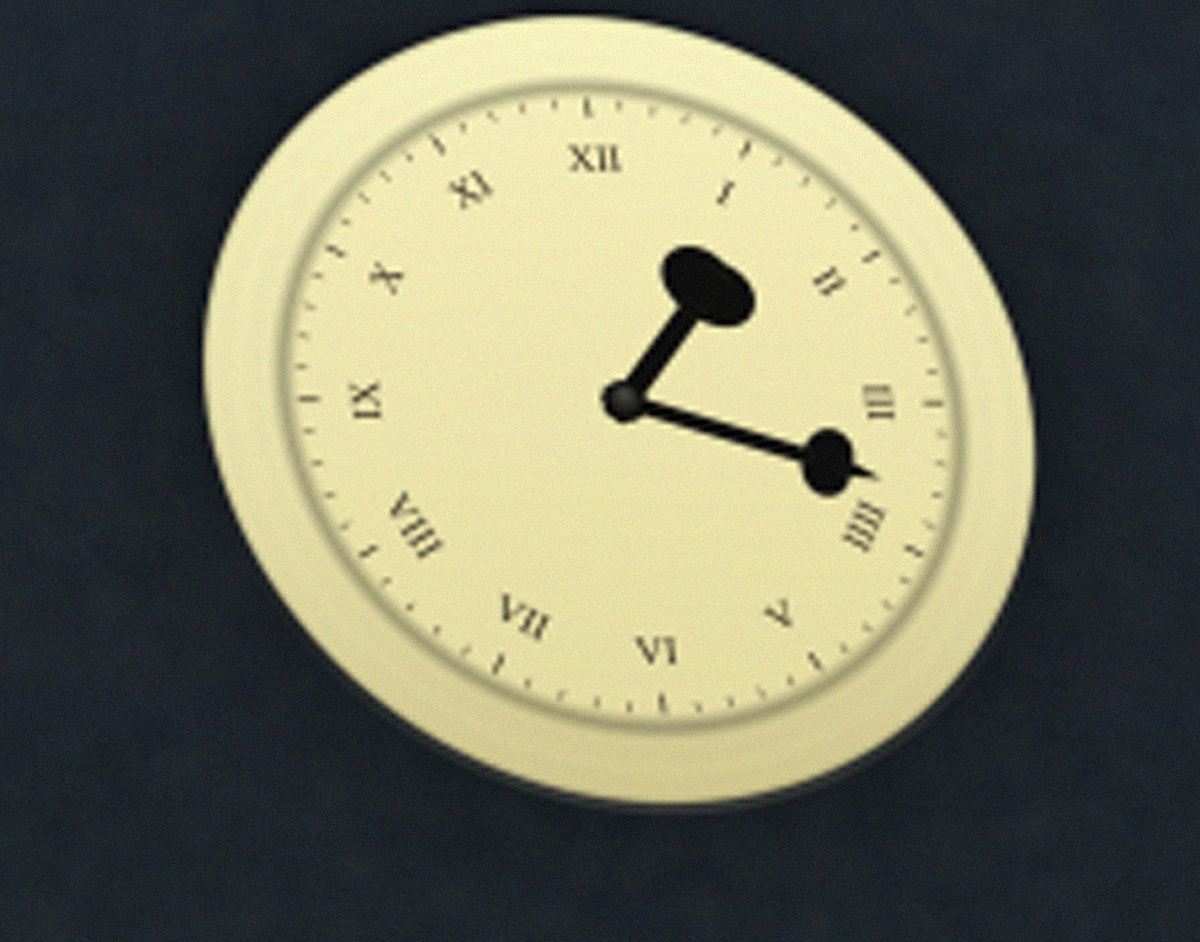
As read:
{"hour": 1, "minute": 18}
